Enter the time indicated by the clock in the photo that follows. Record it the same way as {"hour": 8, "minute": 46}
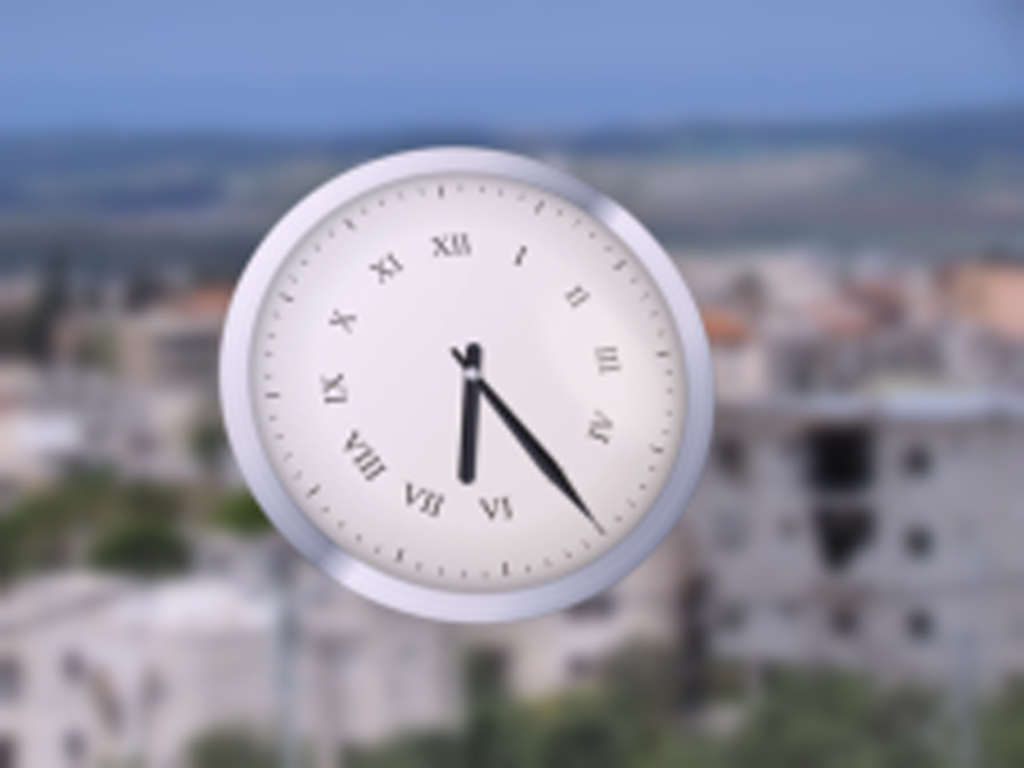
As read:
{"hour": 6, "minute": 25}
